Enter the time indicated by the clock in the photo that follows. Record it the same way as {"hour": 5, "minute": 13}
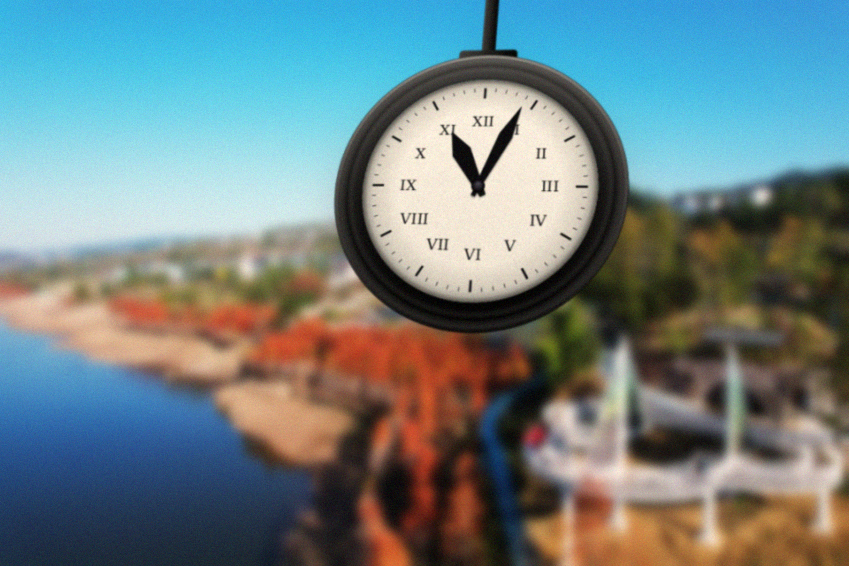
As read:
{"hour": 11, "minute": 4}
